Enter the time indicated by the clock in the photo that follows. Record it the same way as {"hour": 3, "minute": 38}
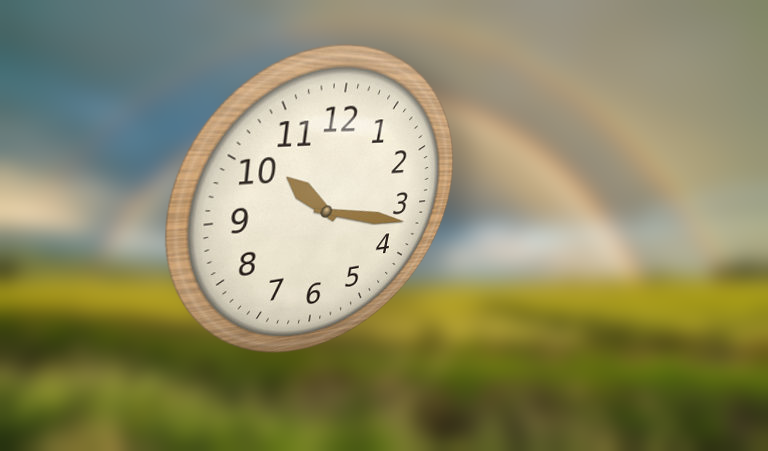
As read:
{"hour": 10, "minute": 17}
